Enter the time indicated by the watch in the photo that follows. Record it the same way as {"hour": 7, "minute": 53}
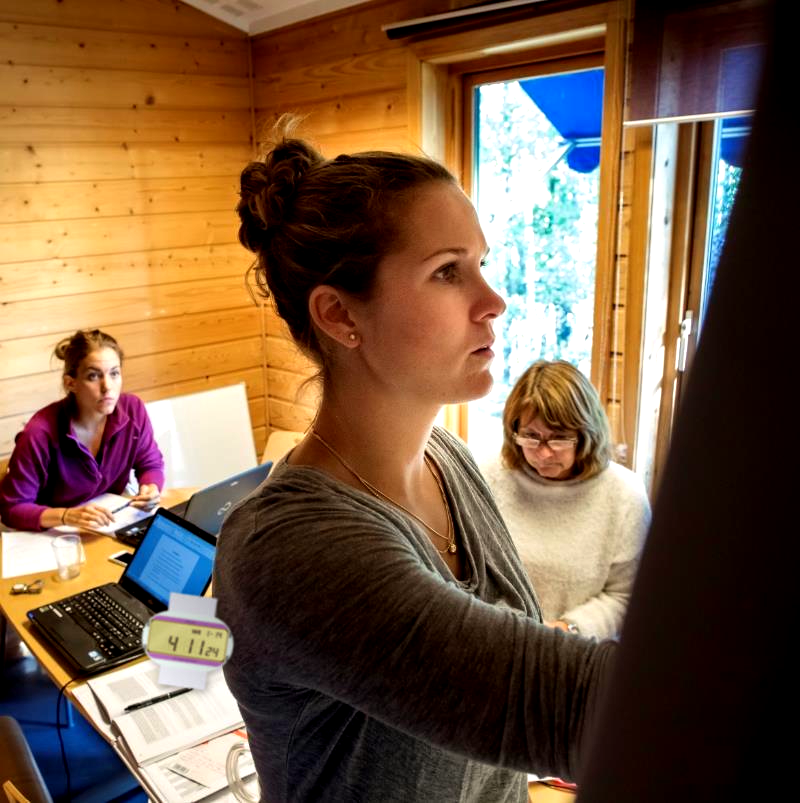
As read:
{"hour": 4, "minute": 11}
